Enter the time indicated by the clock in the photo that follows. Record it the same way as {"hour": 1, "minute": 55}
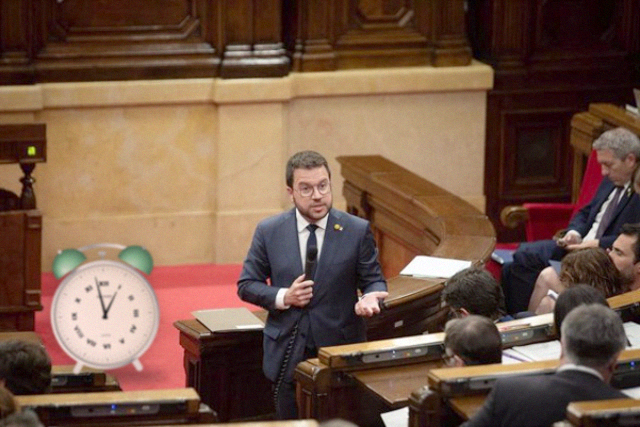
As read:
{"hour": 12, "minute": 58}
